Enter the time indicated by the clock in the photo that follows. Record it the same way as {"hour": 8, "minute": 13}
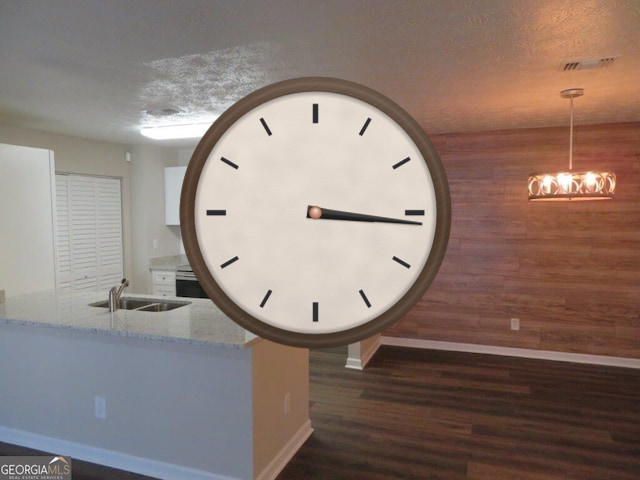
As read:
{"hour": 3, "minute": 16}
